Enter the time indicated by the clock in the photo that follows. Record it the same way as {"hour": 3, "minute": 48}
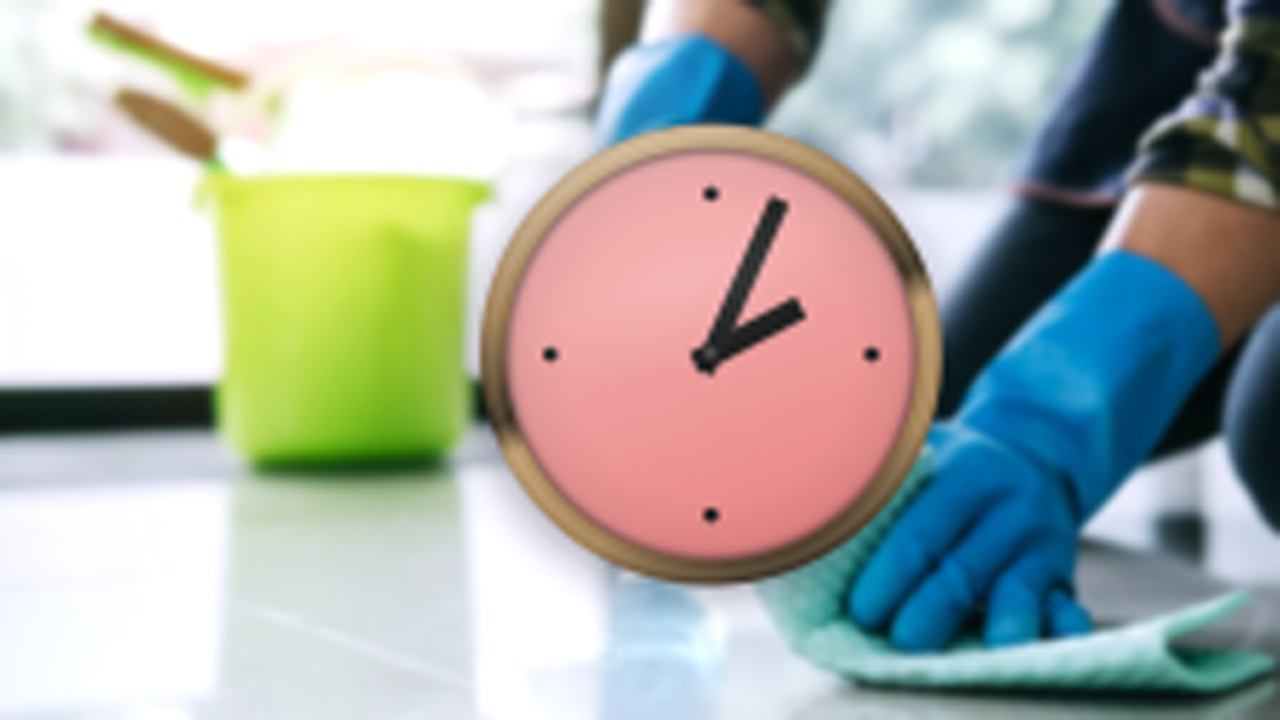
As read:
{"hour": 2, "minute": 4}
